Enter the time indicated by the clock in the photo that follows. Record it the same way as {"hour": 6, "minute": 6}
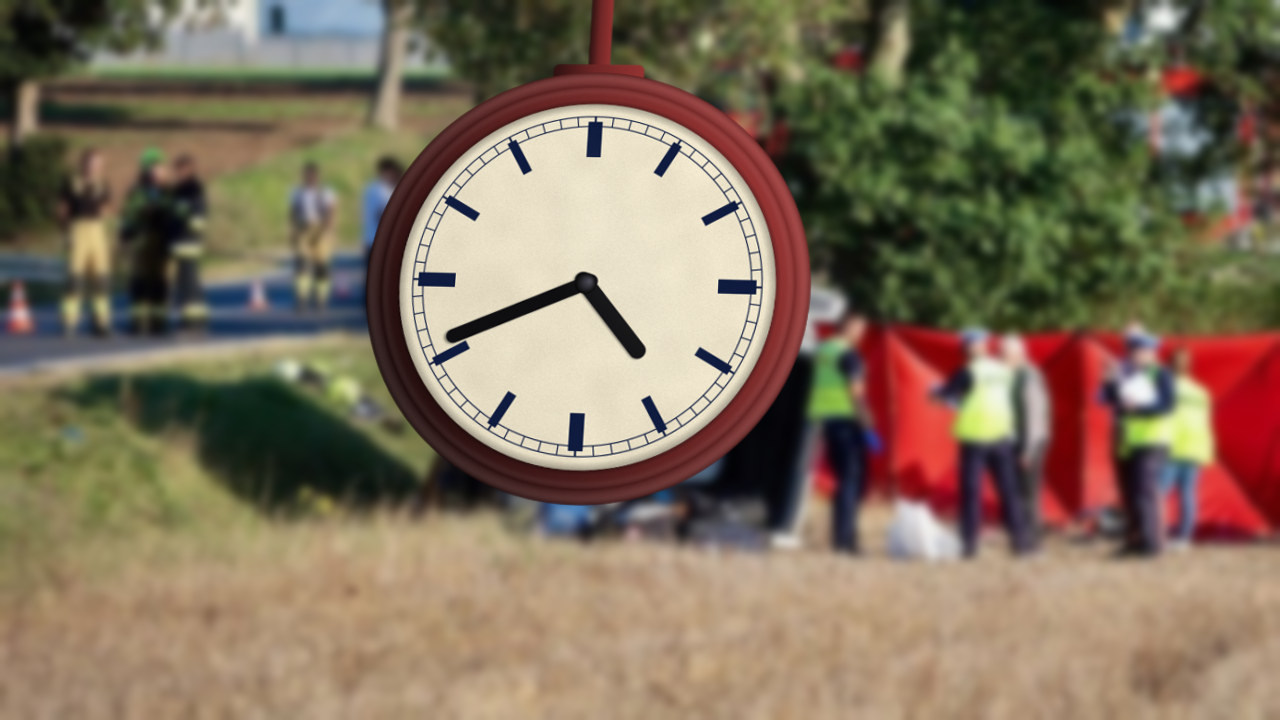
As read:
{"hour": 4, "minute": 41}
